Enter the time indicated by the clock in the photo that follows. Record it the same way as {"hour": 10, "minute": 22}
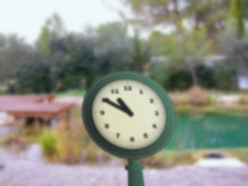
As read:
{"hour": 10, "minute": 50}
